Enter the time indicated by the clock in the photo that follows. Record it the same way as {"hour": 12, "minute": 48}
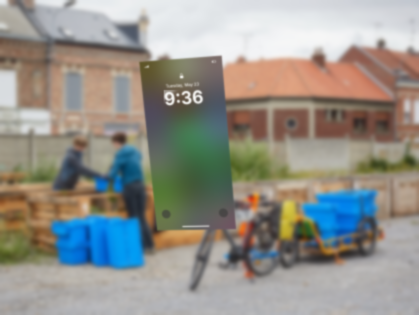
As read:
{"hour": 9, "minute": 36}
